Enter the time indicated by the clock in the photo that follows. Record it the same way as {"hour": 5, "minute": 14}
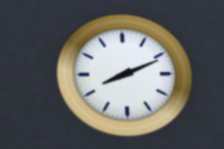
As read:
{"hour": 8, "minute": 11}
